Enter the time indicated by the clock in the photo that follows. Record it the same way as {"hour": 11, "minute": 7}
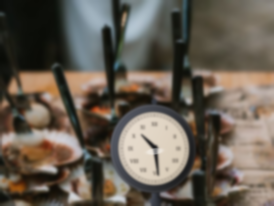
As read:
{"hour": 10, "minute": 29}
